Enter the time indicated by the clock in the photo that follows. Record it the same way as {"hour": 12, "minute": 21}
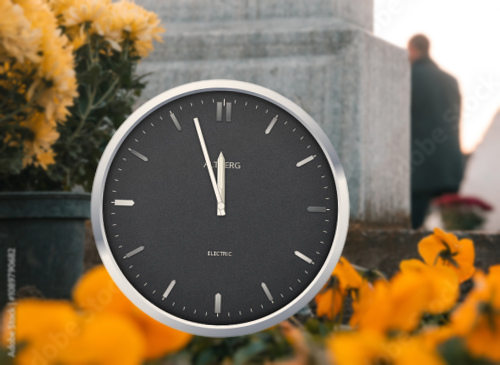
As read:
{"hour": 11, "minute": 57}
